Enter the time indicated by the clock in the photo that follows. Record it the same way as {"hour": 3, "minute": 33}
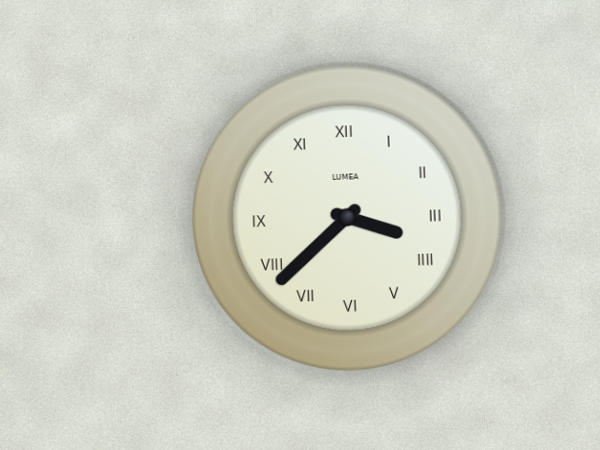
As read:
{"hour": 3, "minute": 38}
